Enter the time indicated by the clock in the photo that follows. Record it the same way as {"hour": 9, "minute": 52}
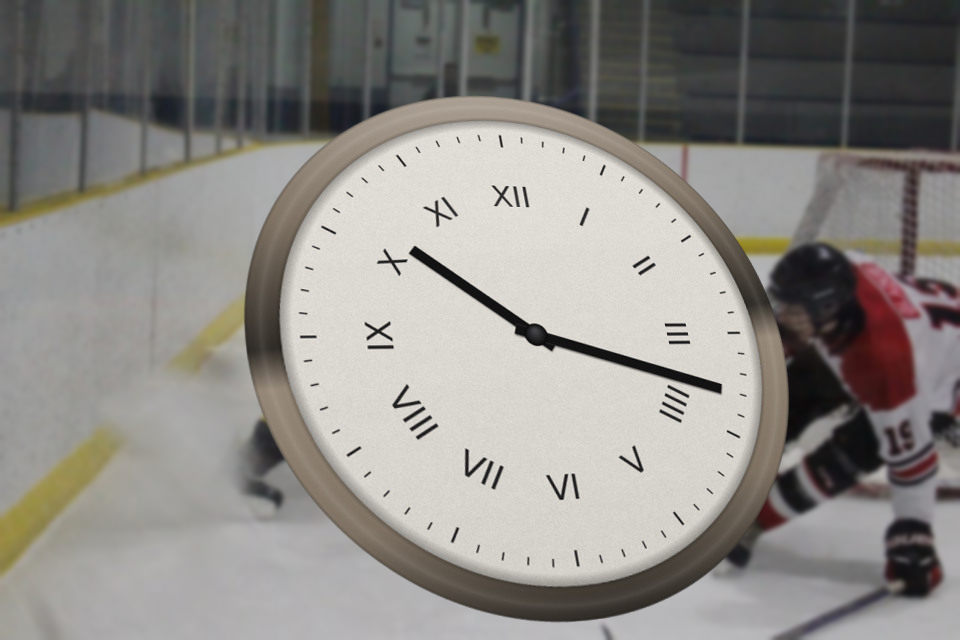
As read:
{"hour": 10, "minute": 18}
